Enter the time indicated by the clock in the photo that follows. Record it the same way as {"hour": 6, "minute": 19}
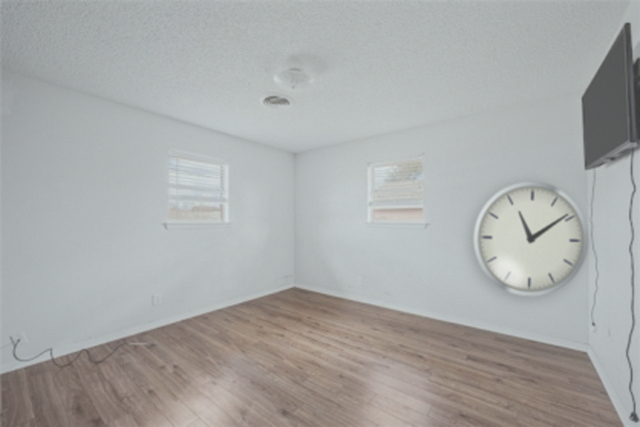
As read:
{"hour": 11, "minute": 9}
